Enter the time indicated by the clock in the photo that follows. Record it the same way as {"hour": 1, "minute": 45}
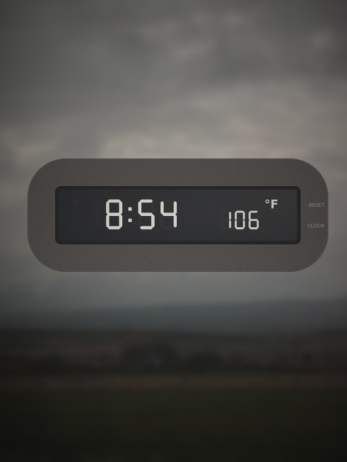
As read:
{"hour": 8, "minute": 54}
